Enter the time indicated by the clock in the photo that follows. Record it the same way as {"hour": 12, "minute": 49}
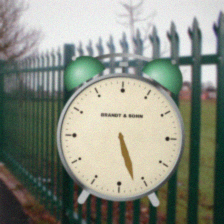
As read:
{"hour": 5, "minute": 27}
